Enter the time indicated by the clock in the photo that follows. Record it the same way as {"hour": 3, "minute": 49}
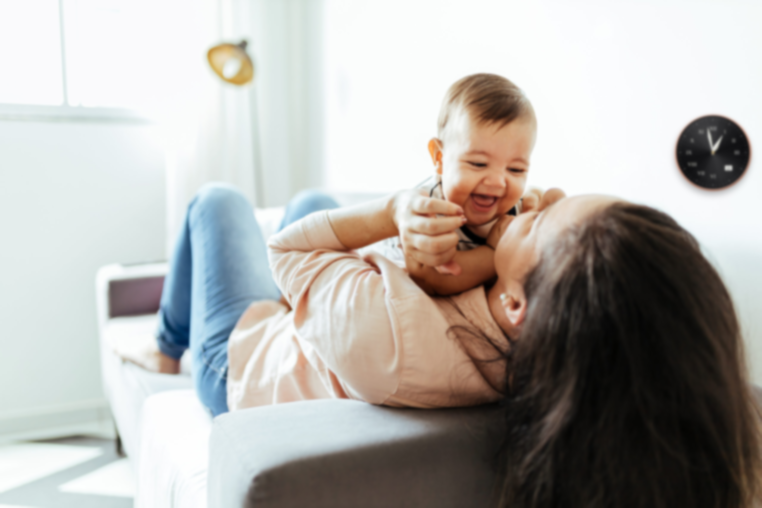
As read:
{"hour": 12, "minute": 58}
